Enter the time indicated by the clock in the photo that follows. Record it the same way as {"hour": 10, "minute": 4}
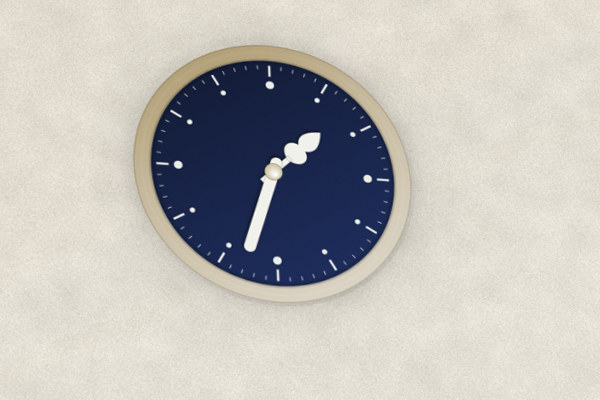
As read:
{"hour": 1, "minute": 33}
